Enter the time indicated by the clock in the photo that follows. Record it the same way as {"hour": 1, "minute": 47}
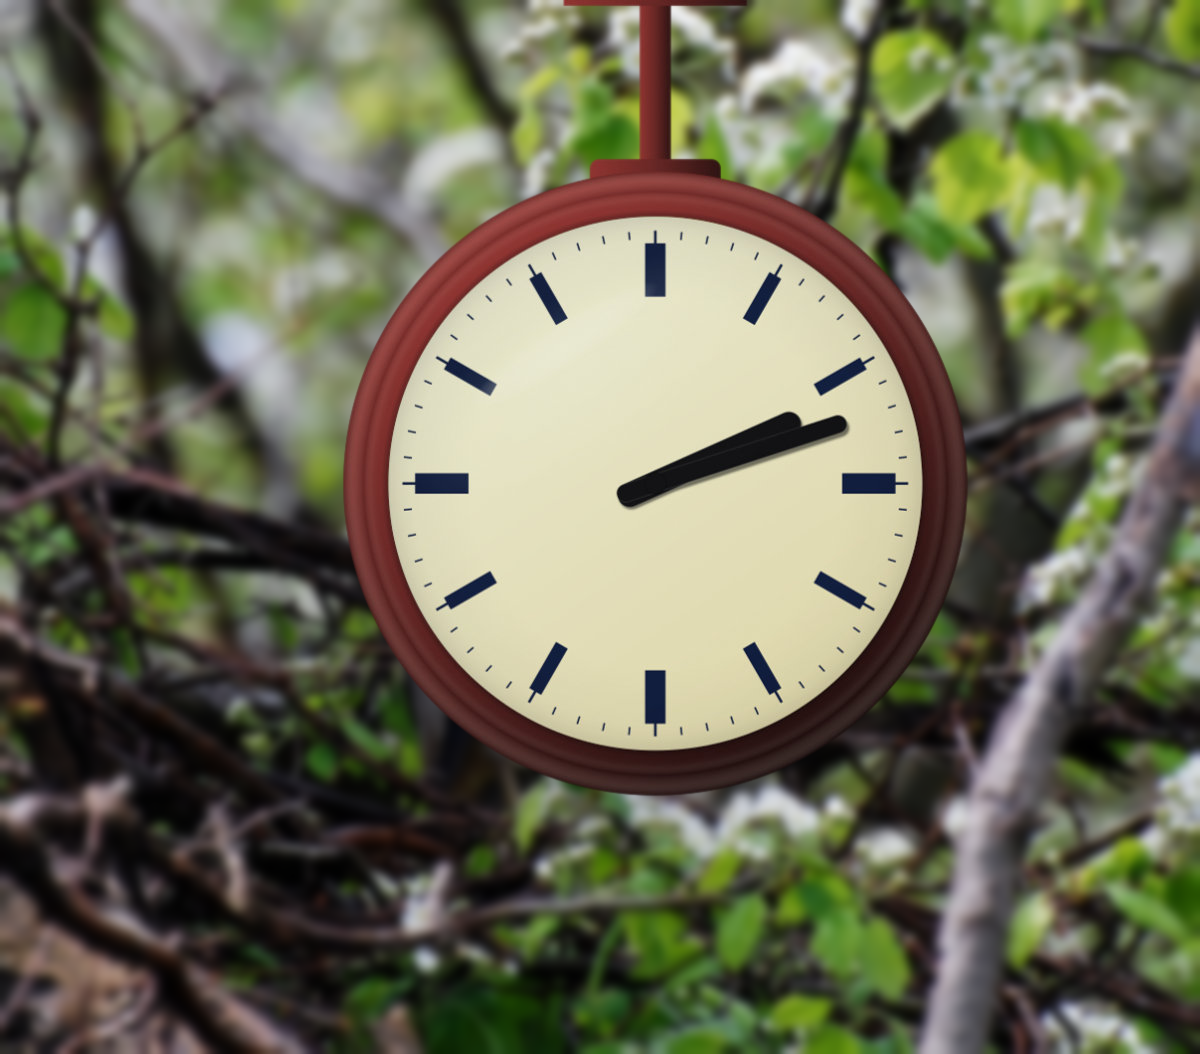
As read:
{"hour": 2, "minute": 12}
